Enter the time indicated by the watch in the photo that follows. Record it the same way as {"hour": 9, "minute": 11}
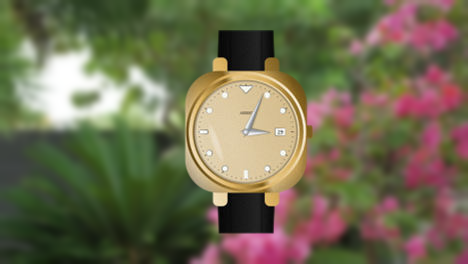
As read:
{"hour": 3, "minute": 4}
